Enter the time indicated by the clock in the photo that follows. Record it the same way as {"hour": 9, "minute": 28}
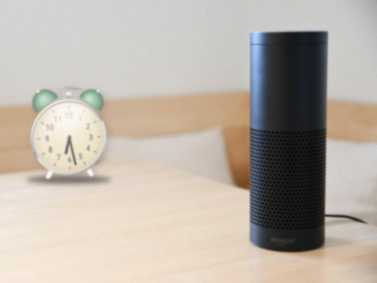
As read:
{"hour": 6, "minute": 28}
